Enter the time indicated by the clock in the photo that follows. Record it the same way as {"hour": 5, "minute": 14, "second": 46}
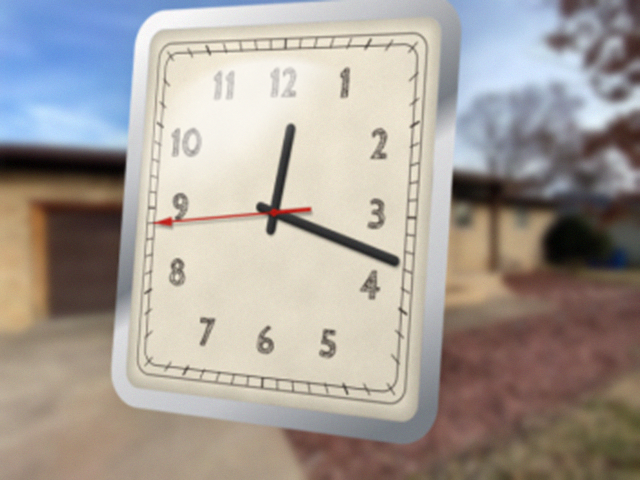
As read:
{"hour": 12, "minute": 17, "second": 44}
